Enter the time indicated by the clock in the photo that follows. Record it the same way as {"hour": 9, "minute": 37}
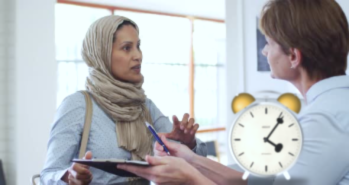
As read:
{"hour": 4, "minute": 6}
